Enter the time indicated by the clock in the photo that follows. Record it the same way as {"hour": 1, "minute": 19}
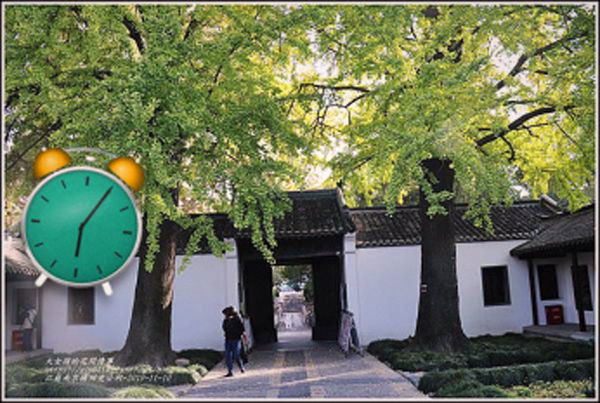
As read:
{"hour": 6, "minute": 5}
